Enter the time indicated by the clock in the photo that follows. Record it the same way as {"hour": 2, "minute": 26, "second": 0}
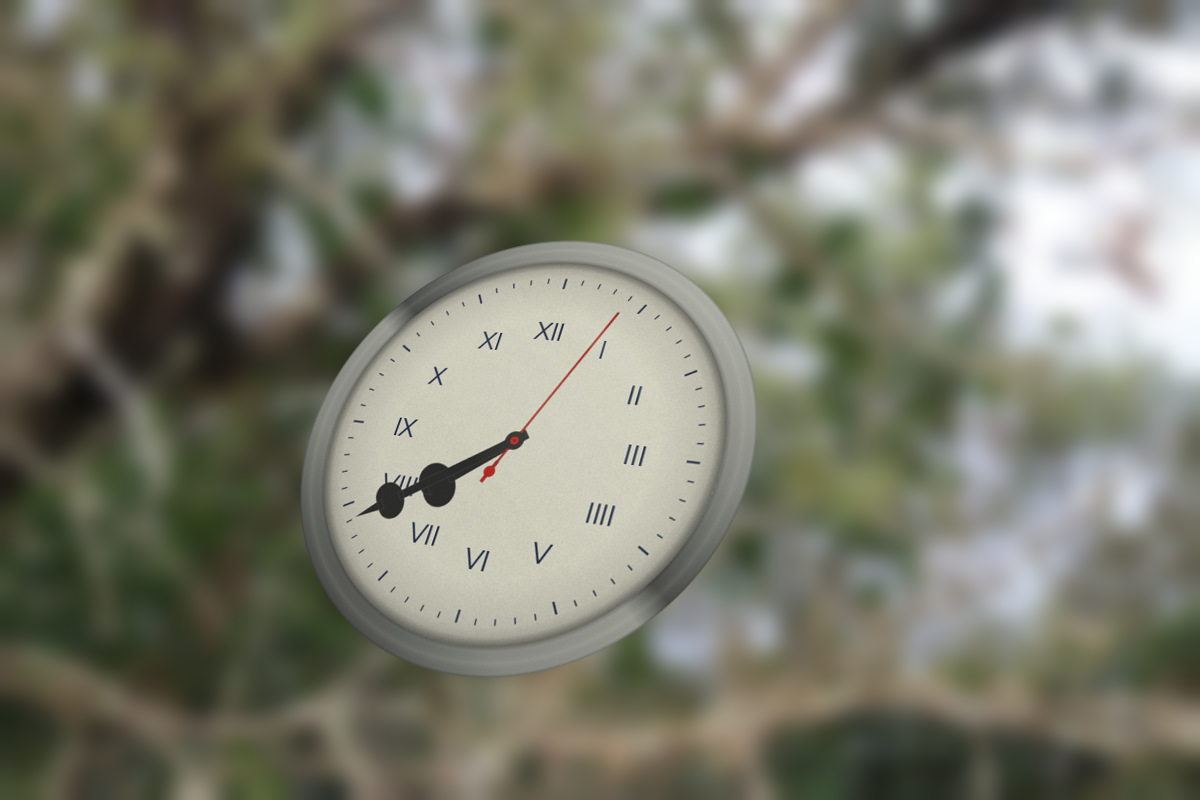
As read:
{"hour": 7, "minute": 39, "second": 4}
